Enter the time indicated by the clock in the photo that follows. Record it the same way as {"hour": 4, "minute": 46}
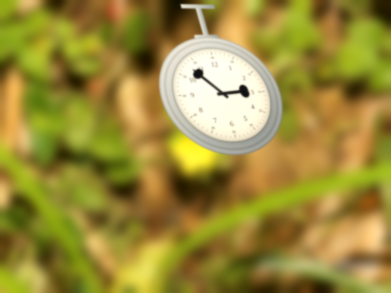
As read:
{"hour": 2, "minute": 53}
